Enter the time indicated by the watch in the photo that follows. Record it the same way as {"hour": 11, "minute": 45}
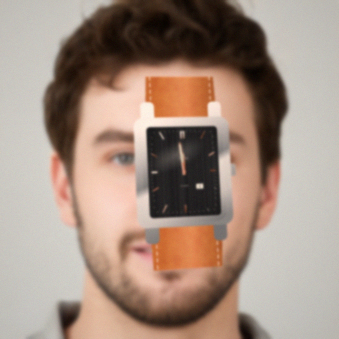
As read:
{"hour": 11, "minute": 59}
